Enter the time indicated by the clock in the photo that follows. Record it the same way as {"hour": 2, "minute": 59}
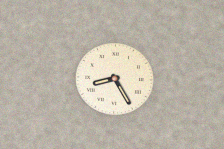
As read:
{"hour": 8, "minute": 25}
